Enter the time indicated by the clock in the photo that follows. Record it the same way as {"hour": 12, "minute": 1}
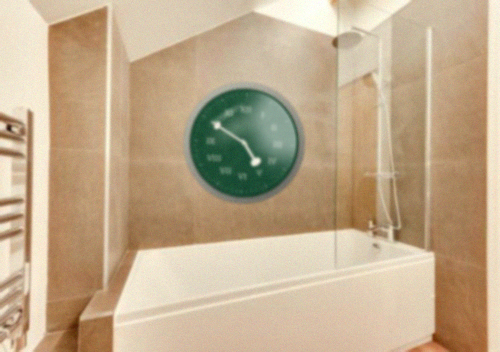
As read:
{"hour": 4, "minute": 50}
